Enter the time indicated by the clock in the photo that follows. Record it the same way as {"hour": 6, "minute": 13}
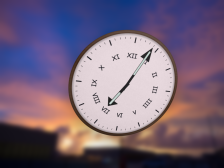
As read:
{"hour": 7, "minute": 4}
